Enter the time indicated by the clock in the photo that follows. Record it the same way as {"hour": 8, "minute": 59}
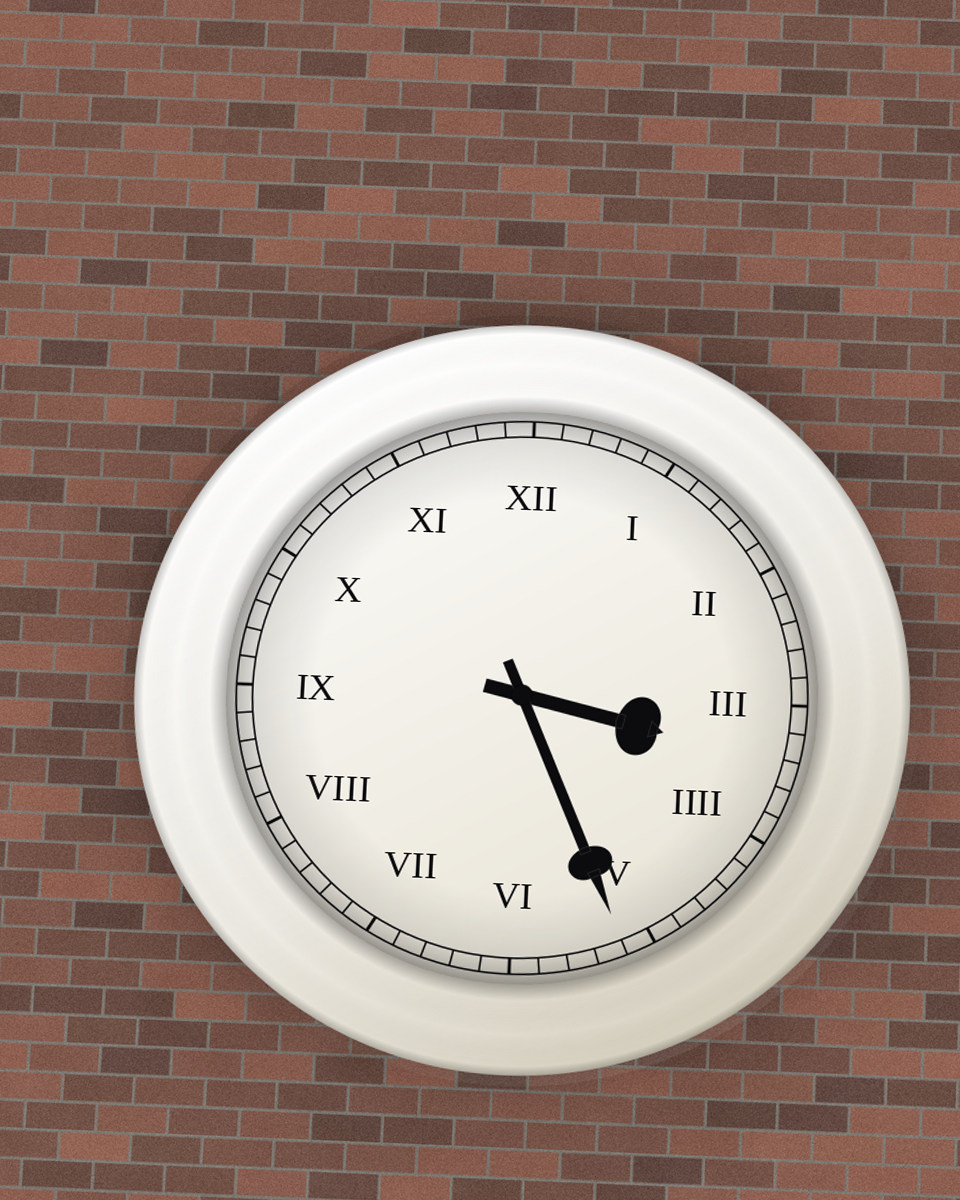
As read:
{"hour": 3, "minute": 26}
